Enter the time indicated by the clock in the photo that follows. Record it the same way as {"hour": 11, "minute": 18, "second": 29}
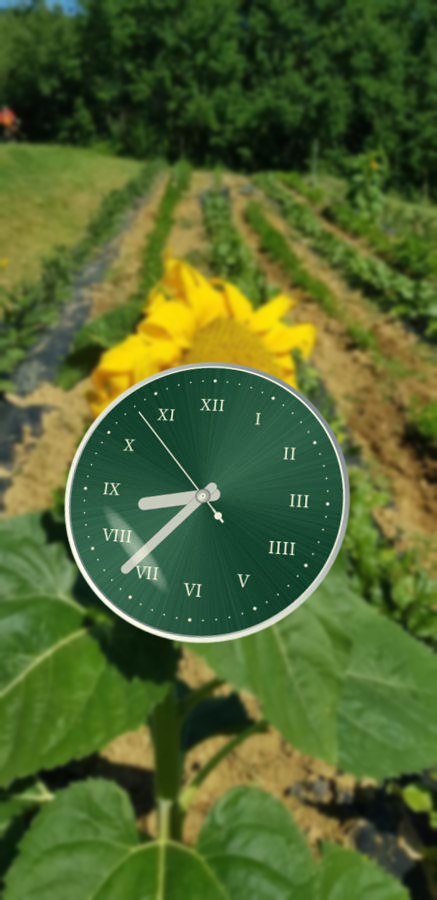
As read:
{"hour": 8, "minute": 36, "second": 53}
